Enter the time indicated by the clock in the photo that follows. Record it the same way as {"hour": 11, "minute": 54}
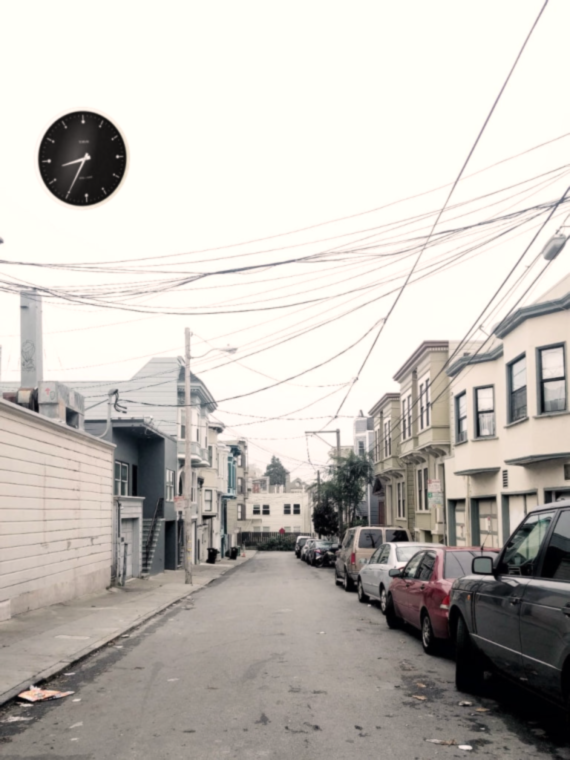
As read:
{"hour": 8, "minute": 35}
